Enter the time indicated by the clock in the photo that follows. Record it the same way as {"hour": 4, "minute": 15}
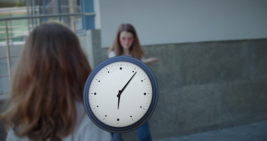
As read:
{"hour": 6, "minute": 6}
